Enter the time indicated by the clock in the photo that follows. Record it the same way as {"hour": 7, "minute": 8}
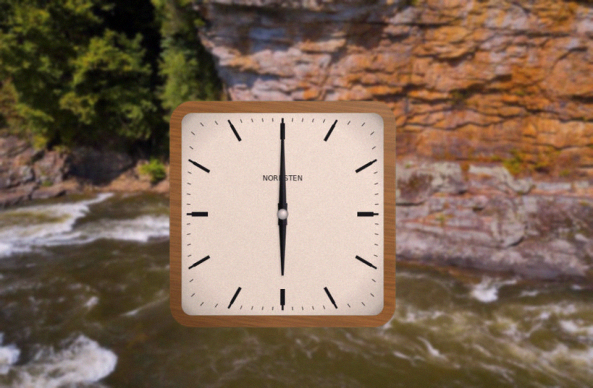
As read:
{"hour": 6, "minute": 0}
